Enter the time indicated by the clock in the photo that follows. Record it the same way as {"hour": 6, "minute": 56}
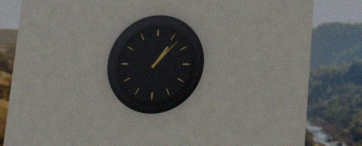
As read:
{"hour": 1, "minute": 7}
